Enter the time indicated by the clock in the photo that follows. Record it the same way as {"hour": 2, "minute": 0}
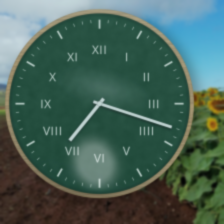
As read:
{"hour": 7, "minute": 18}
